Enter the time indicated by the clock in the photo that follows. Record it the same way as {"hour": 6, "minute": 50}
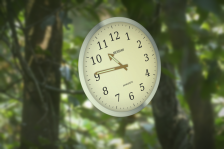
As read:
{"hour": 10, "minute": 46}
